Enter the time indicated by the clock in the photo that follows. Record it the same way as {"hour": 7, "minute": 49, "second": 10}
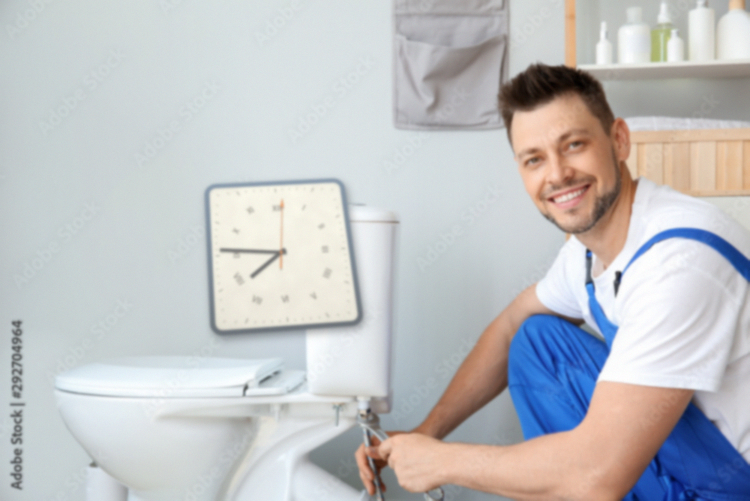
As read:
{"hour": 7, "minute": 46, "second": 1}
